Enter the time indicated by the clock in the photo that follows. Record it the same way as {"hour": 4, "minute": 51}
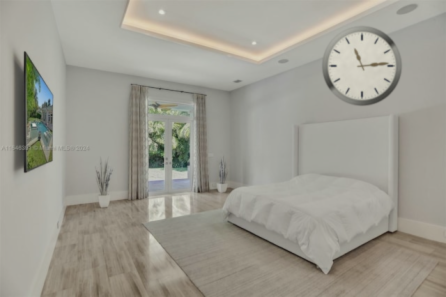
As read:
{"hour": 11, "minute": 14}
